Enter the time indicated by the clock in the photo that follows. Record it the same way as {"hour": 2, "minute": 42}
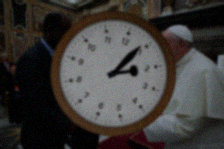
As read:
{"hour": 2, "minute": 4}
